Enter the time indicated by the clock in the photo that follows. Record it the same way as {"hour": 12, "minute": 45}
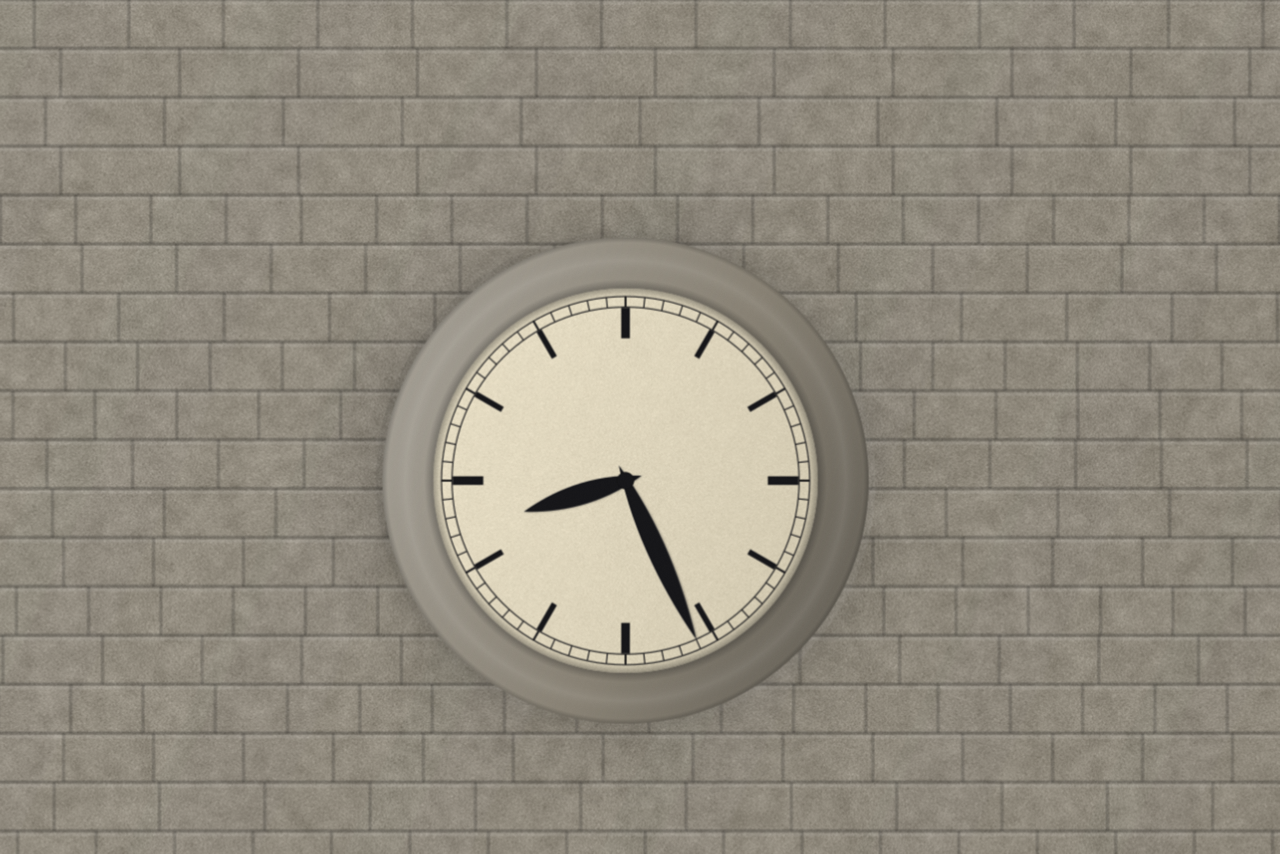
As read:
{"hour": 8, "minute": 26}
